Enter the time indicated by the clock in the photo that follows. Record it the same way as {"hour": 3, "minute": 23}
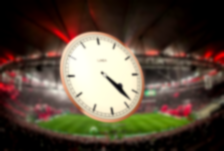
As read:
{"hour": 4, "minute": 23}
